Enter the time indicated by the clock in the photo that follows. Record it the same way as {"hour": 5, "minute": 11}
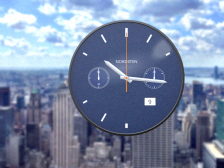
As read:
{"hour": 10, "minute": 16}
